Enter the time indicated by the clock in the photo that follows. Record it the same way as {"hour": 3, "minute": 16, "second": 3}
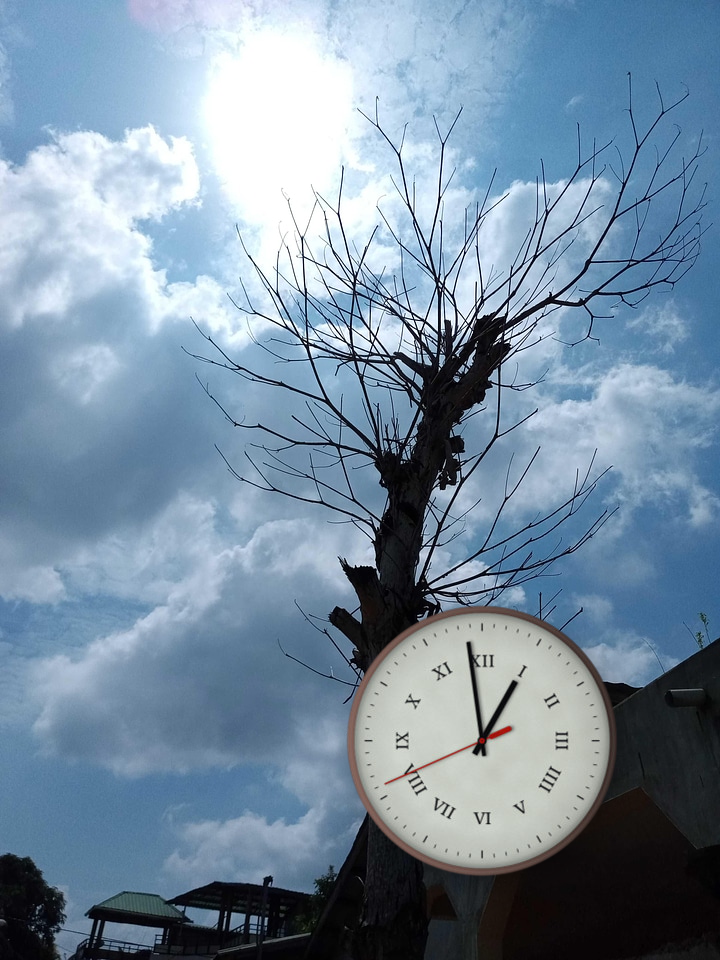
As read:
{"hour": 12, "minute": 58, "second": 41}
